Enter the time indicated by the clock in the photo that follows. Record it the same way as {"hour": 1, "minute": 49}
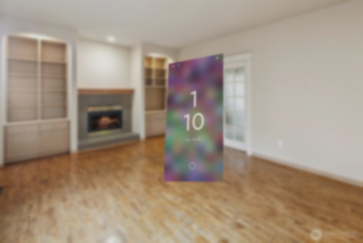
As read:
{"hour": 1, "minute": 10}
